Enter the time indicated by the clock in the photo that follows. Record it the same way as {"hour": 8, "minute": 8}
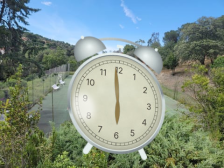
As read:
{"hour": 5, "minute": 59}
